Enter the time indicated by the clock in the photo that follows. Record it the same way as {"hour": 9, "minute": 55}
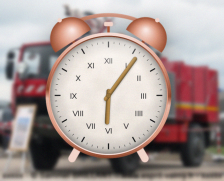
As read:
{"hour": 6, "minute": 6}
